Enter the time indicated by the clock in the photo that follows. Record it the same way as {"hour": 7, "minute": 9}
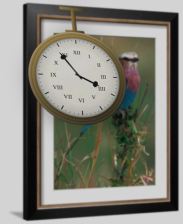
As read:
{"hour": 3, "minute": 54}
